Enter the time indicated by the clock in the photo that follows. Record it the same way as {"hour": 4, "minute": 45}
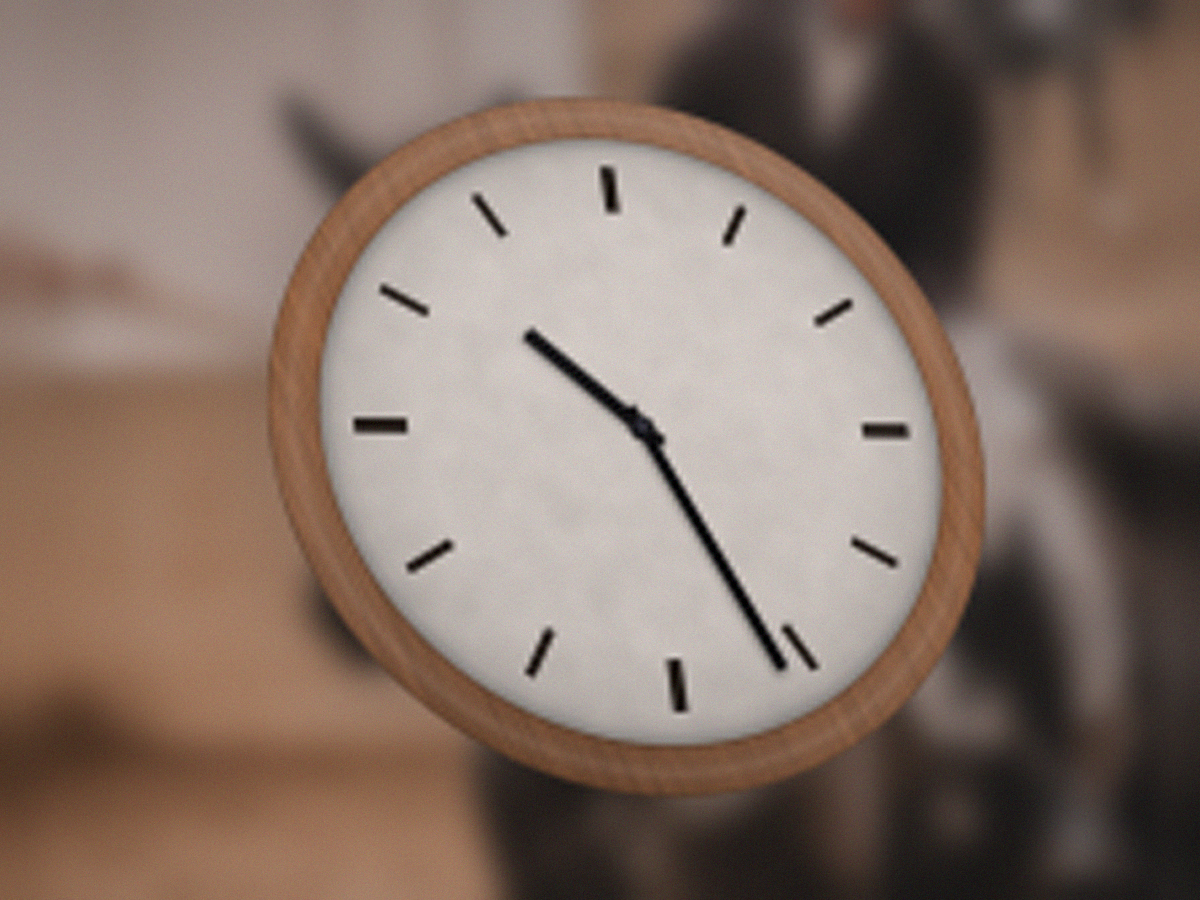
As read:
{"hour": 10, "minute": 26}
